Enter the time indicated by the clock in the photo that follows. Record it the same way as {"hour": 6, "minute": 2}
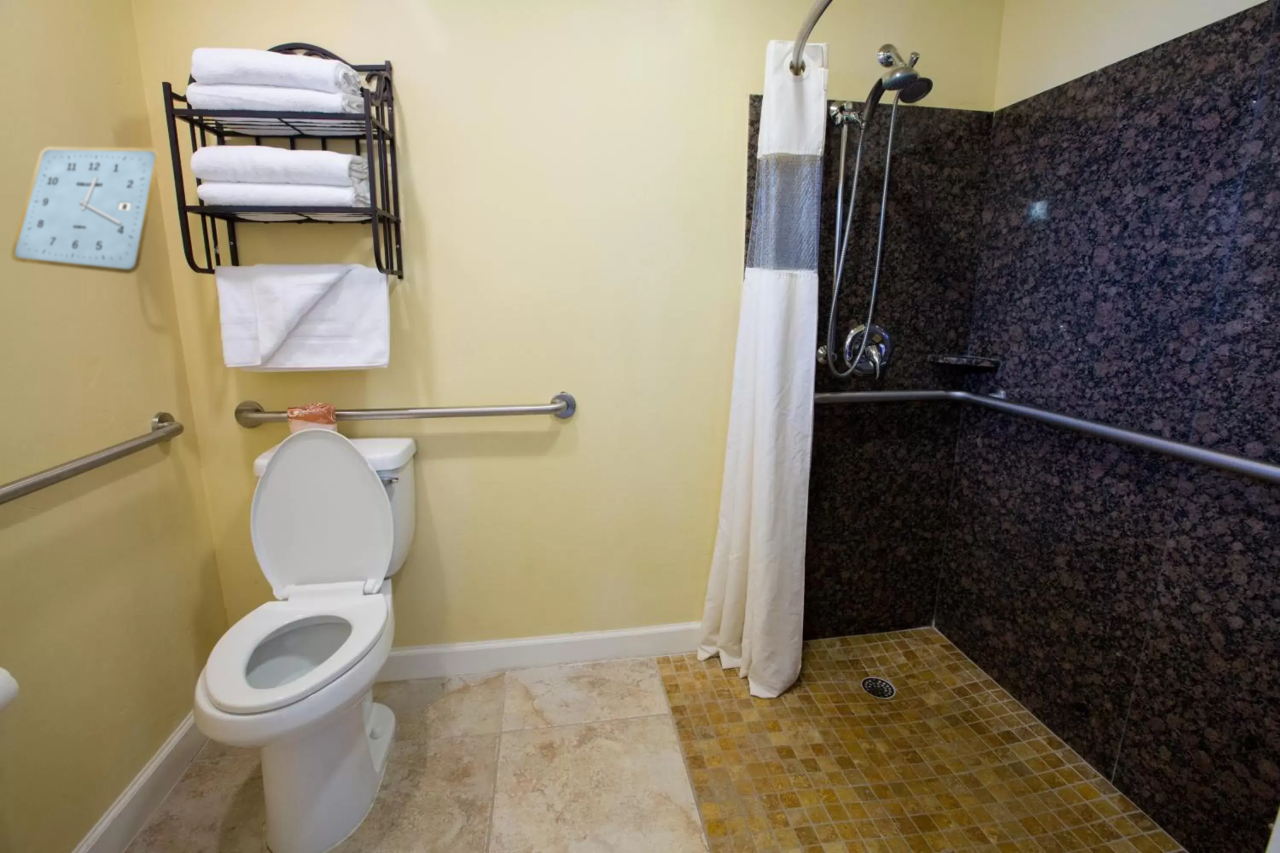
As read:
{"hour": 12, "minute": 19}
